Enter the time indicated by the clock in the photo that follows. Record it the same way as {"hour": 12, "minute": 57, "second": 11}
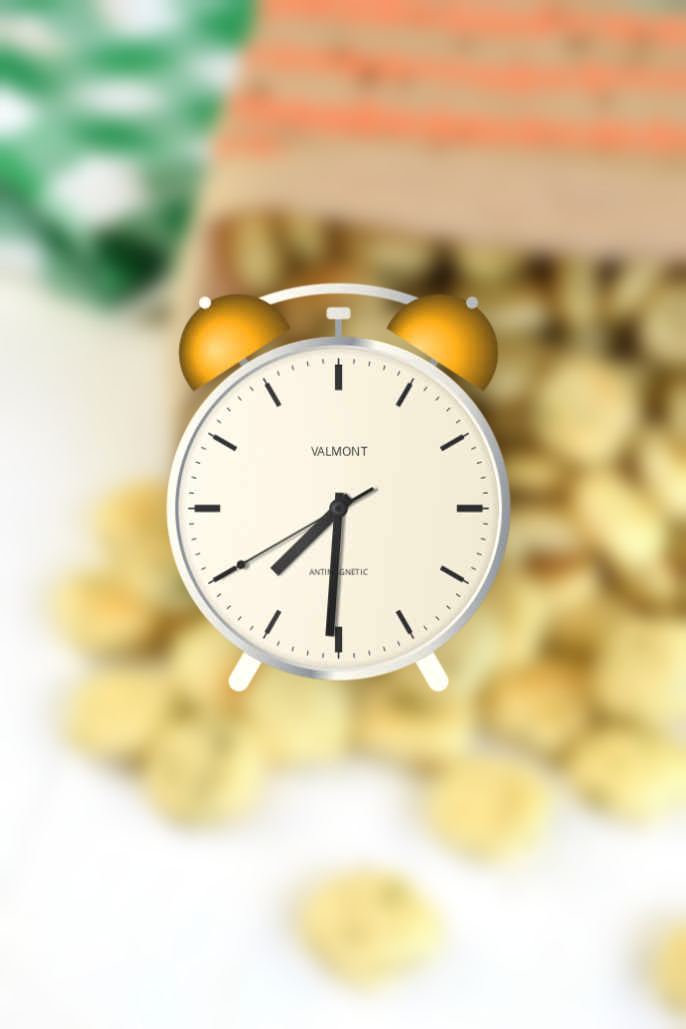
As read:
{"hour": 7, "minute": 30, "second": 40}
